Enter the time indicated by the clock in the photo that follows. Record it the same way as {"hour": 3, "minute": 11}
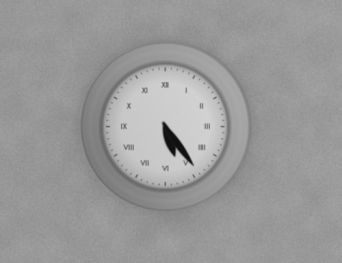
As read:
{"hour": 5, "minute": 24}
